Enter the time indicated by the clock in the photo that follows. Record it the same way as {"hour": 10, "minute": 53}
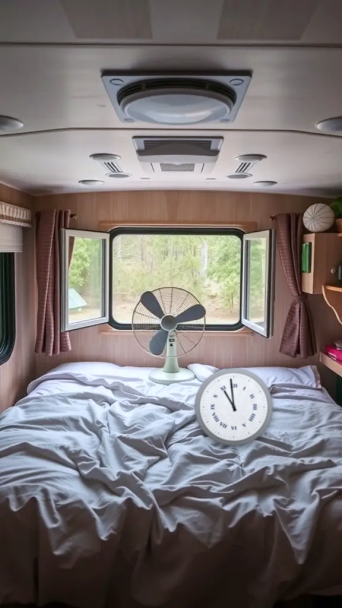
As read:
{"hour": 10, "minute": 59}
